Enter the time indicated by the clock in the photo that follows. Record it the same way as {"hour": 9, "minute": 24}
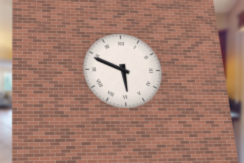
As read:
{"hour": 5, "minute": 49}
